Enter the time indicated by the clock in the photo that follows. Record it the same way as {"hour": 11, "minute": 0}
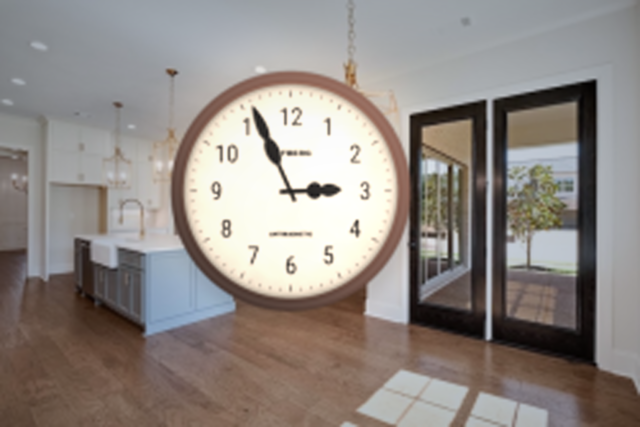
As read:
{"hour": 2, "minute": 56}
